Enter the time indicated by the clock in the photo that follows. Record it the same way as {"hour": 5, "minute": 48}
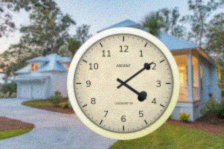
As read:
{"hour": 4, "minute": 9}
